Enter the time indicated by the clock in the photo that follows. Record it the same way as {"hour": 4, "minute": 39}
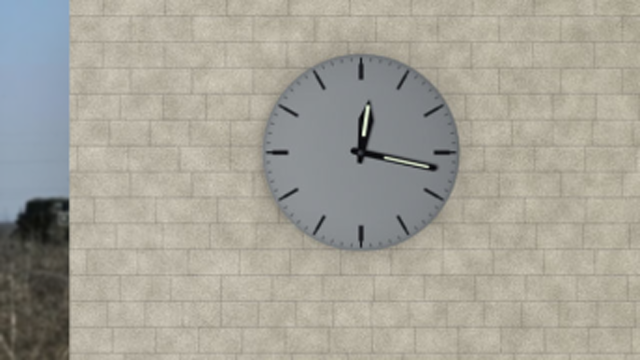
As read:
{"hour": 12, "minute": 17}
